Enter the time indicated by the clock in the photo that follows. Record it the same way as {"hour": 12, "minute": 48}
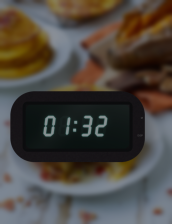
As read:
{"hour": 1, "minute": 32}
